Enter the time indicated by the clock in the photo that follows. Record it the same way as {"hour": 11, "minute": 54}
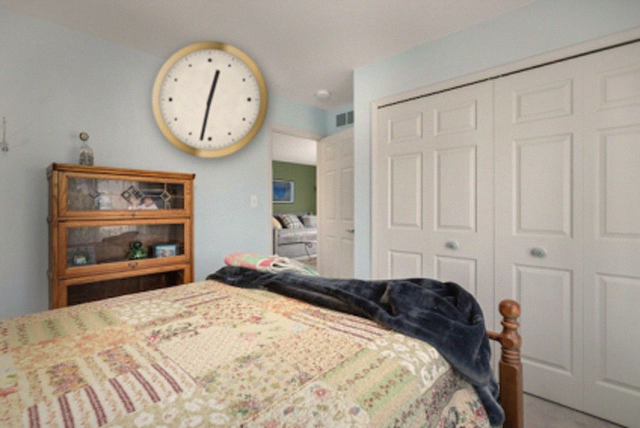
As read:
{"hour": 12, "minute": 32}
